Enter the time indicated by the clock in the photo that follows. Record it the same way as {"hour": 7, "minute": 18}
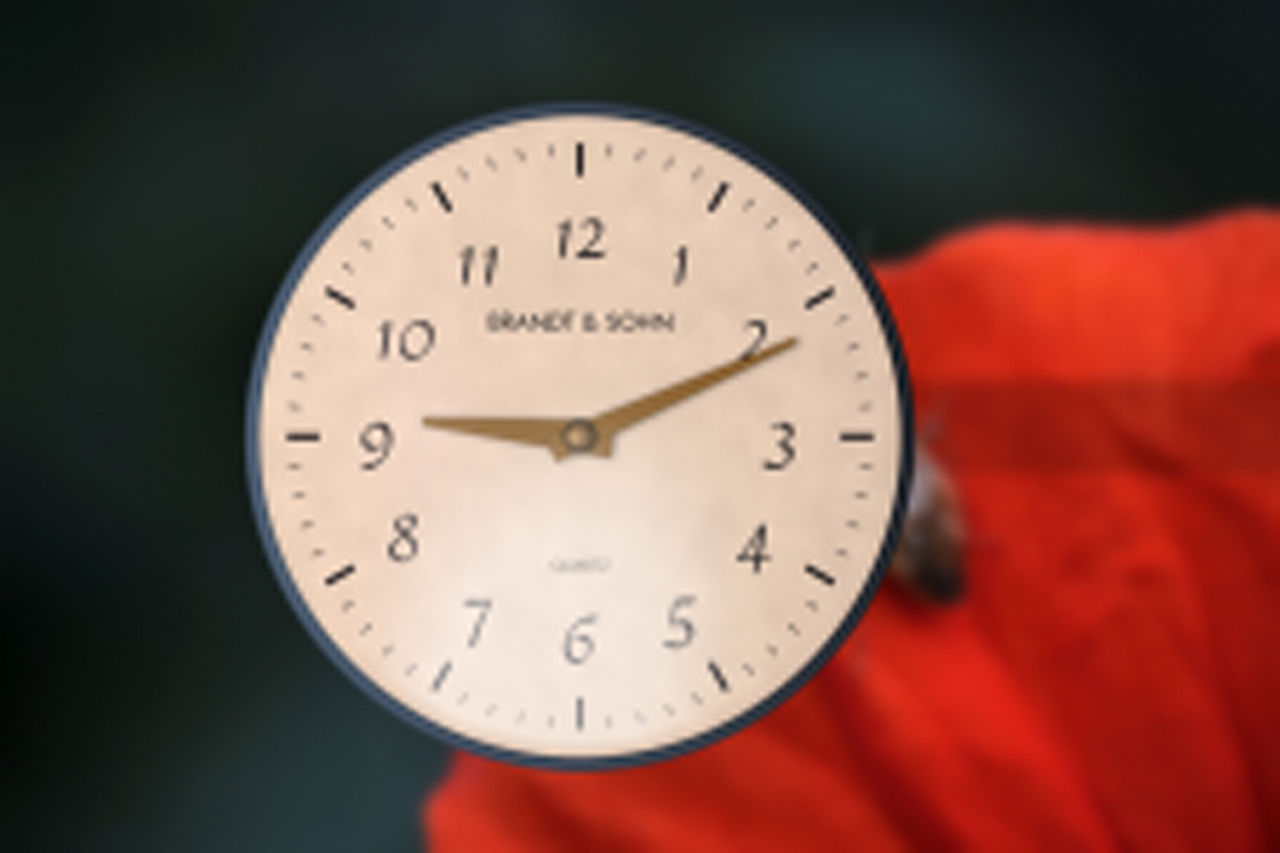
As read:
{"hour": 9, "minute": 11}
